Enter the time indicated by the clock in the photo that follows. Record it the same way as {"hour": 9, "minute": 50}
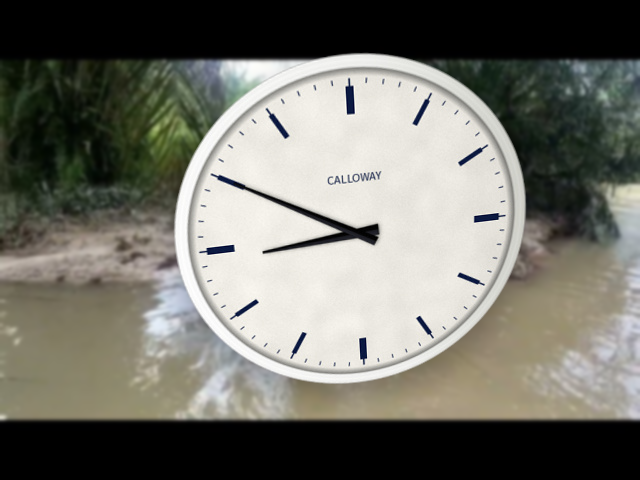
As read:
{"hour": 8, "minute": 50}
